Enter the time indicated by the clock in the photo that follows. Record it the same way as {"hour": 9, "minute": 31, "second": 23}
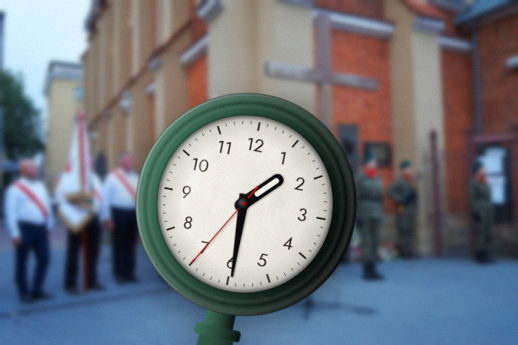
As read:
{"hour": 1, "minute": 29, "second": 35}
